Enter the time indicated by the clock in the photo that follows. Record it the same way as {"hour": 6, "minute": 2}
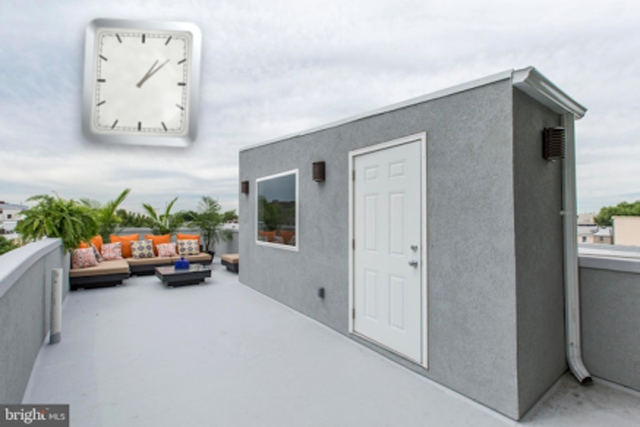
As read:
{"hour": 1, "minute": 8}
